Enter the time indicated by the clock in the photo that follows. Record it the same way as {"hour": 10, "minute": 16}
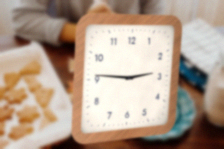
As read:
{"hour": 2, "minute": 46}
